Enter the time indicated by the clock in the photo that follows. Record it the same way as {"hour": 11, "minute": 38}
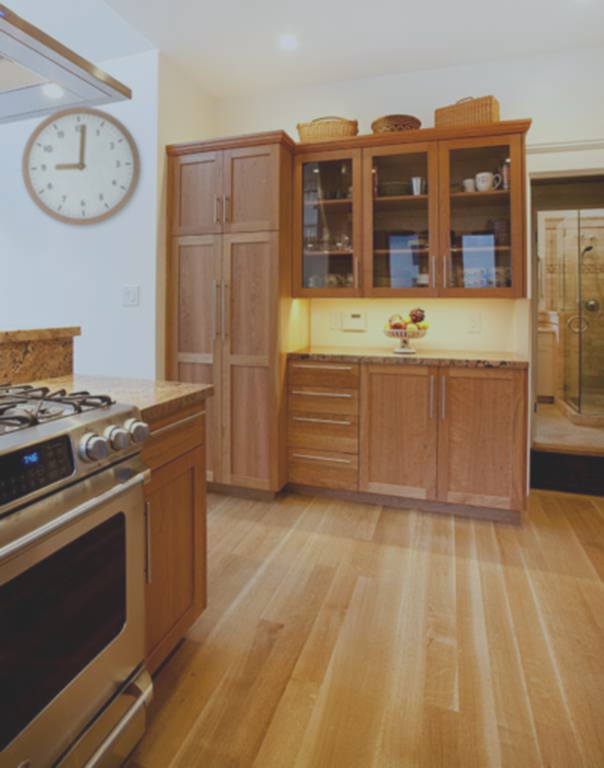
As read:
{"hour": 9, "minute": 1}
